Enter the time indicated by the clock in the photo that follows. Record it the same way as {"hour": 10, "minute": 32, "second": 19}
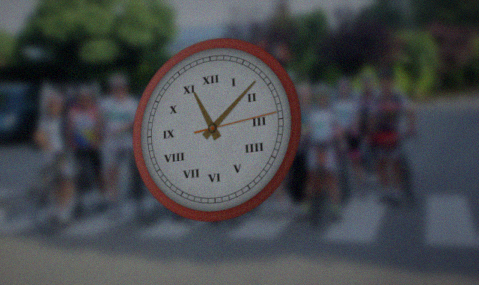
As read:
{"hour": 11, "minute": 8, "second": 14}
